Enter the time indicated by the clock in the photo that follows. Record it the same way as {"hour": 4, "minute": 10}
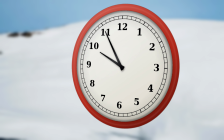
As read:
{"hour": 9, "minute": 55}
